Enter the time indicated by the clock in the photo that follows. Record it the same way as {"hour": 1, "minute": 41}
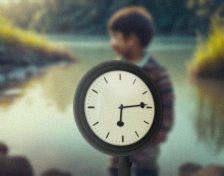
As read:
{"hour": 6, "minute": 14}
